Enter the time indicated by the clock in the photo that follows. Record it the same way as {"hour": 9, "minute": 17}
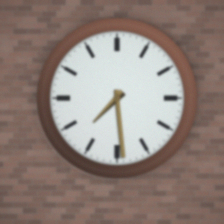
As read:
{"hour": 7, "minute": 29}
